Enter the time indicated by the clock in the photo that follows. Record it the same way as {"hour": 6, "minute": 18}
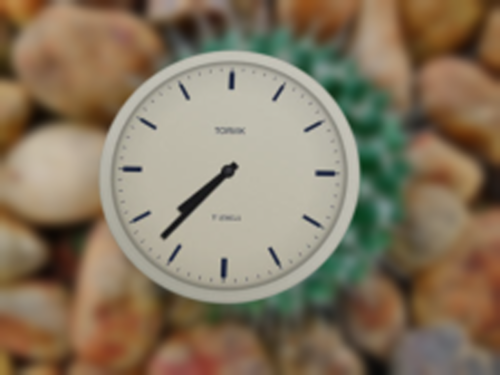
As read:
{"hour": 7, "minute": 37}
